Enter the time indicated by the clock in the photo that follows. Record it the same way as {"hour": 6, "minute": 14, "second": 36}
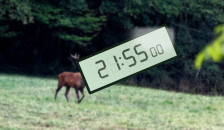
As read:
{"hour": 21, "minute": 55, "second": 0}
